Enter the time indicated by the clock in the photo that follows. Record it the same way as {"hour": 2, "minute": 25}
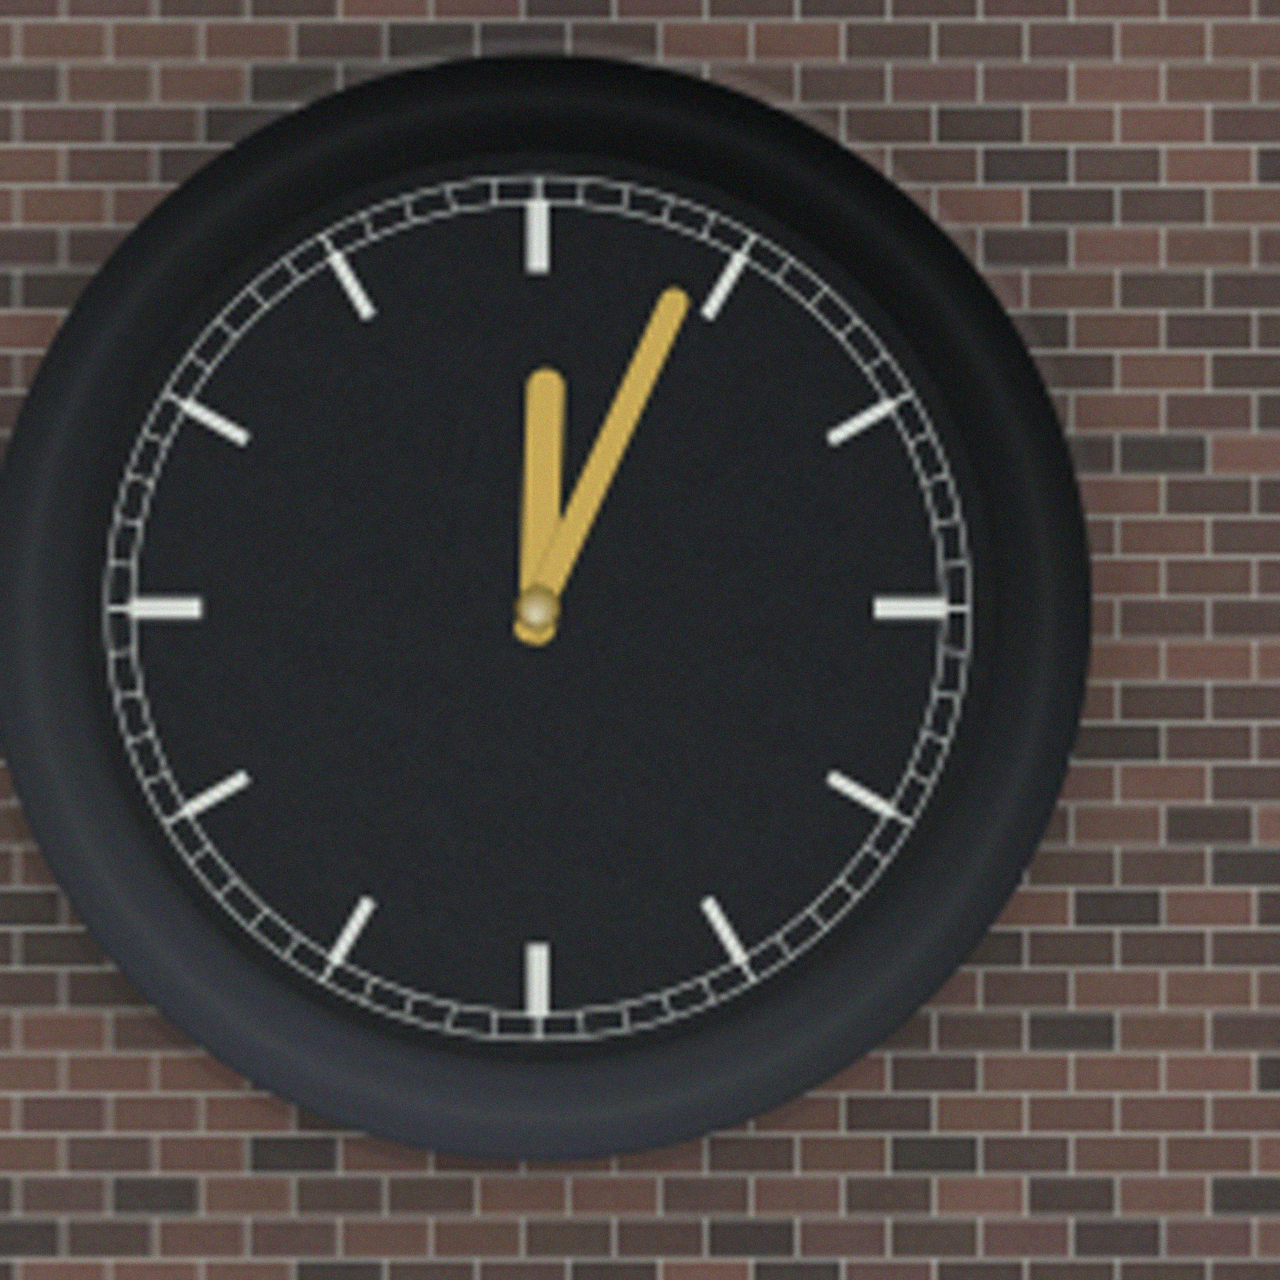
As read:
{"hour": 12, "minute": 4}
